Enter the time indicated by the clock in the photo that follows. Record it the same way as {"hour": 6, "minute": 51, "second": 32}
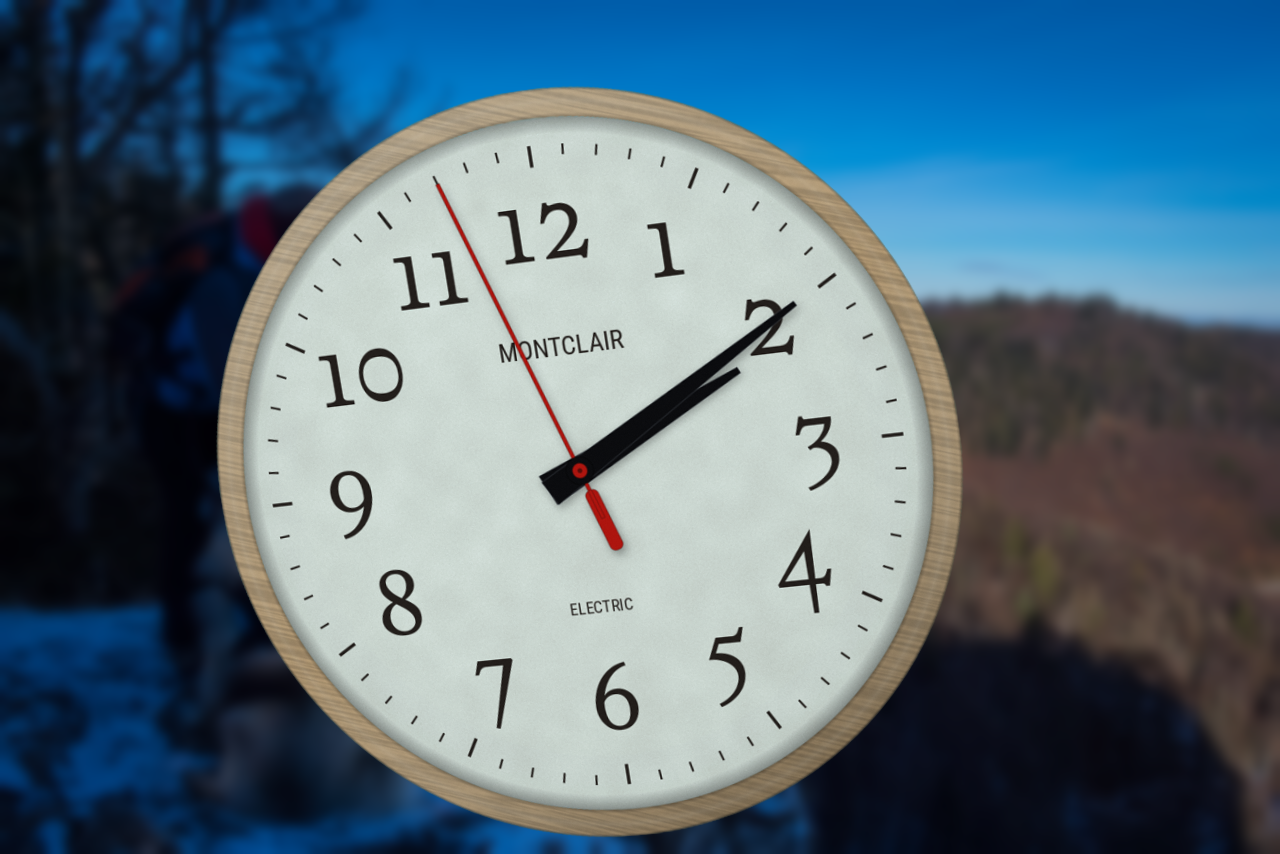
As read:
{"hour": 2, "minute": 9, "second": 57}
